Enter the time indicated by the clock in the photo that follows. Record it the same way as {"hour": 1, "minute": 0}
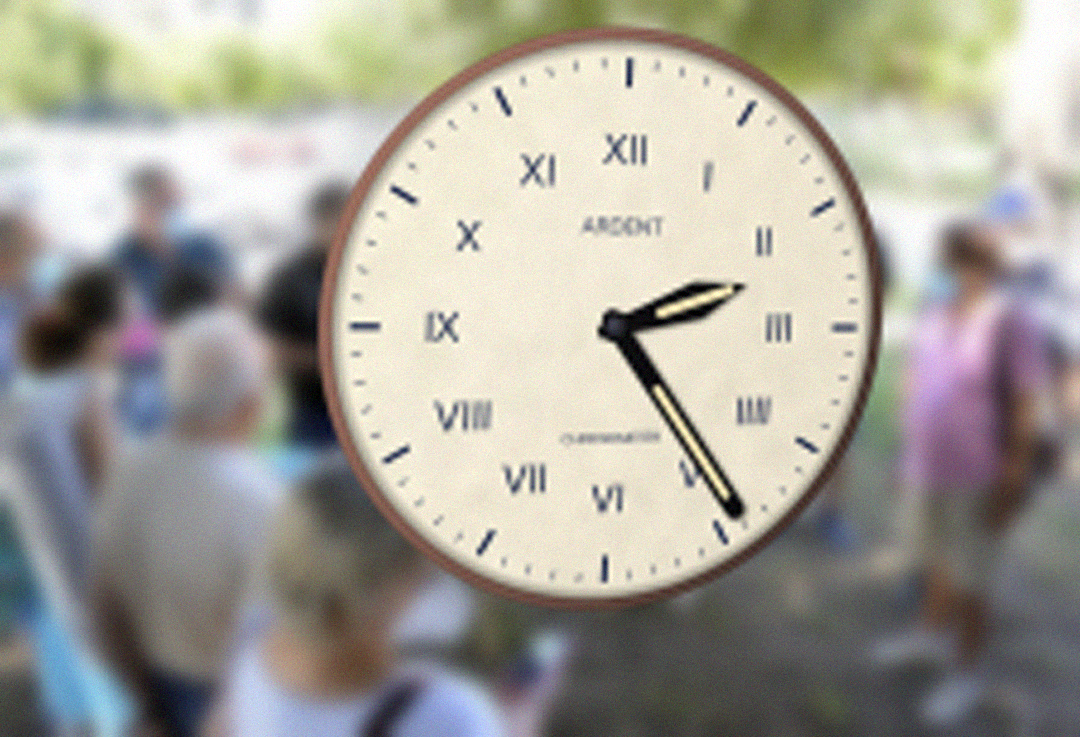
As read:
{"hour": 2, "minute": 24}
